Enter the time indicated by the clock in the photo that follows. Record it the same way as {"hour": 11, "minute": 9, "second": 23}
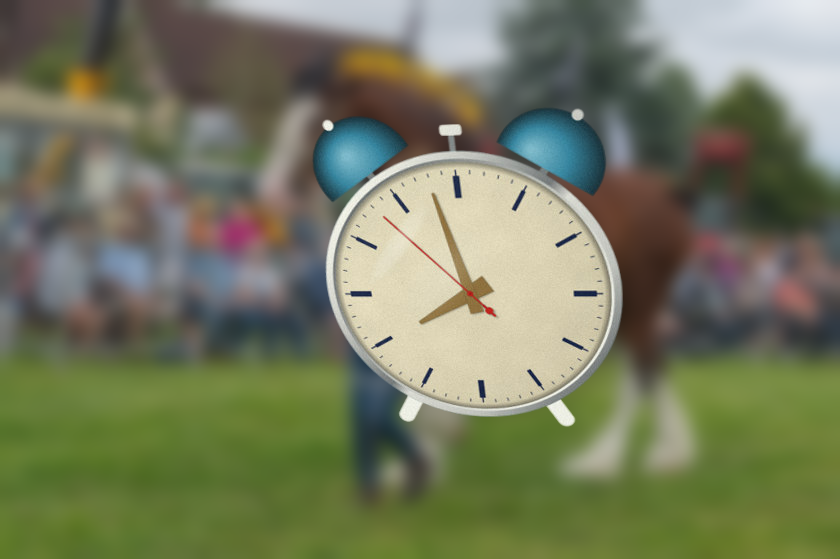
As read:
{"hour": 7, "minute": 57, "second": 53}
